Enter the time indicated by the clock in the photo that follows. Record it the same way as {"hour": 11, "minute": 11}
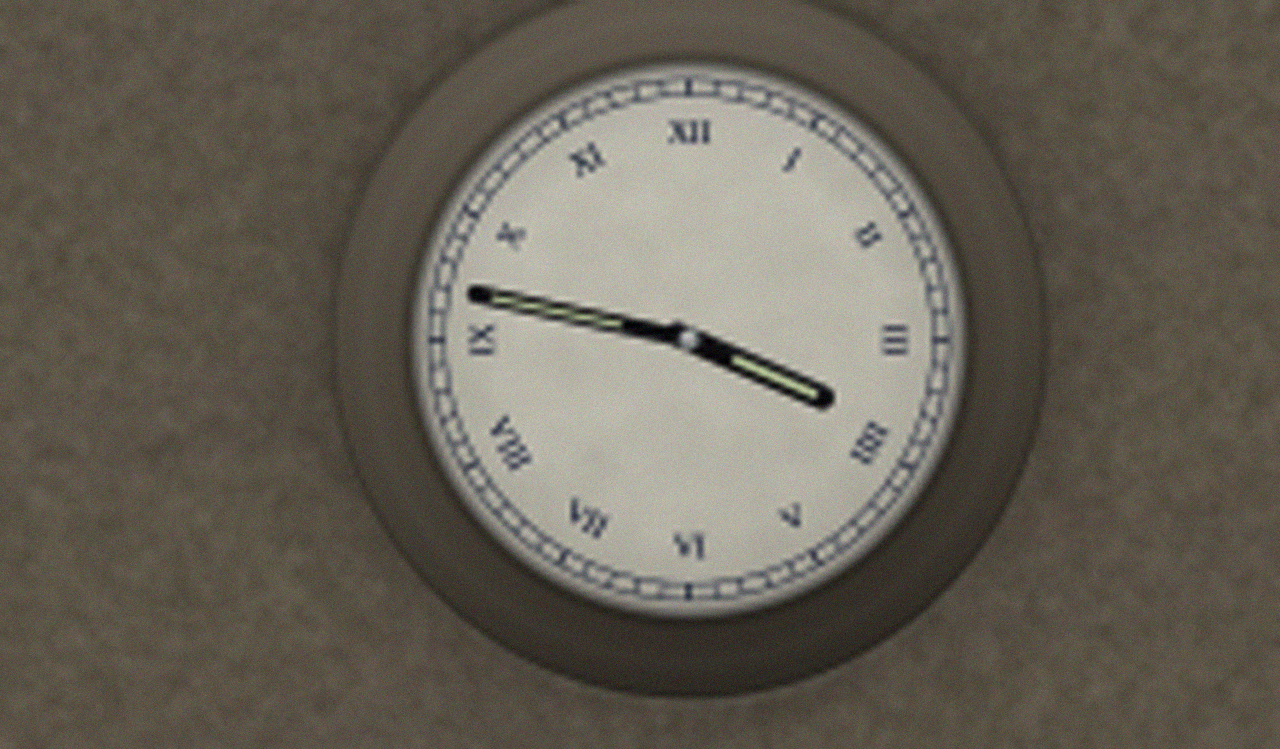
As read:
{"hour": 3, "minute": 47}
